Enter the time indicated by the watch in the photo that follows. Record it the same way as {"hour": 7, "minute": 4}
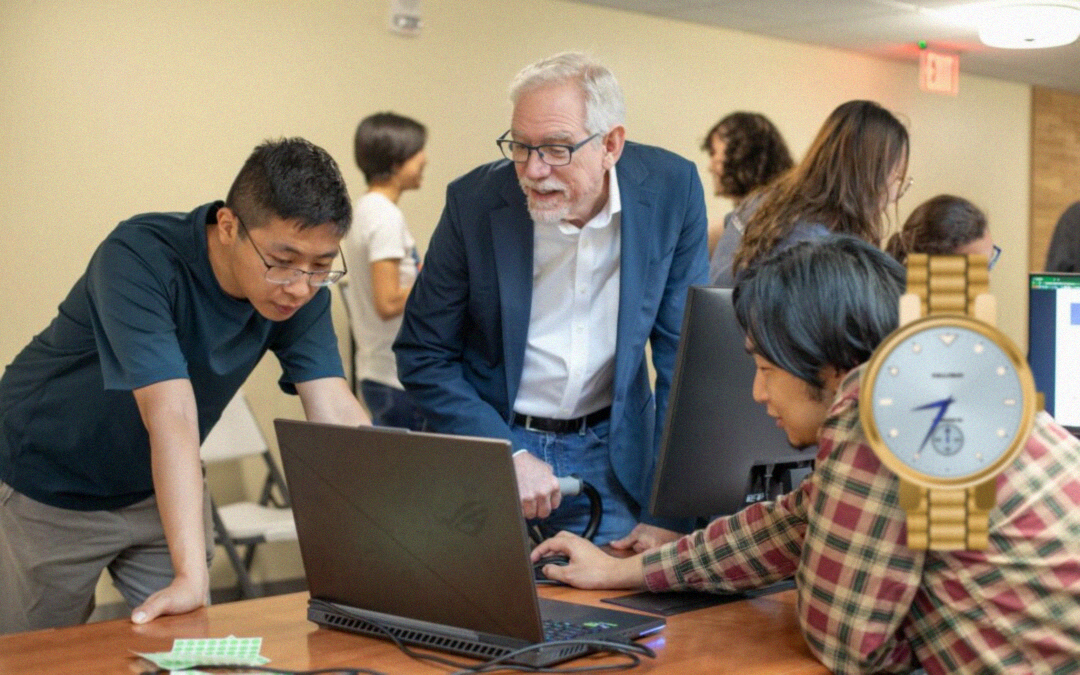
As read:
{"hour": 8, "minute": 35}
